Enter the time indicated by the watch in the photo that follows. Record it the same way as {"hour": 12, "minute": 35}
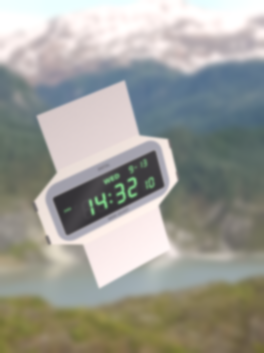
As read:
{"hour": 14, "minute": 32}
